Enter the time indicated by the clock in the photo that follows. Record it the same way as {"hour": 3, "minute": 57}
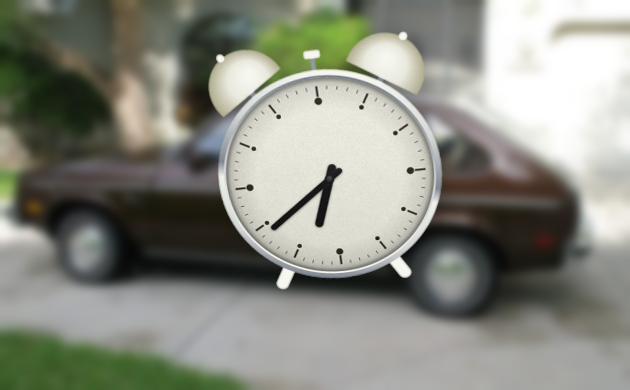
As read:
{"hour": 6, "minute": 39}
